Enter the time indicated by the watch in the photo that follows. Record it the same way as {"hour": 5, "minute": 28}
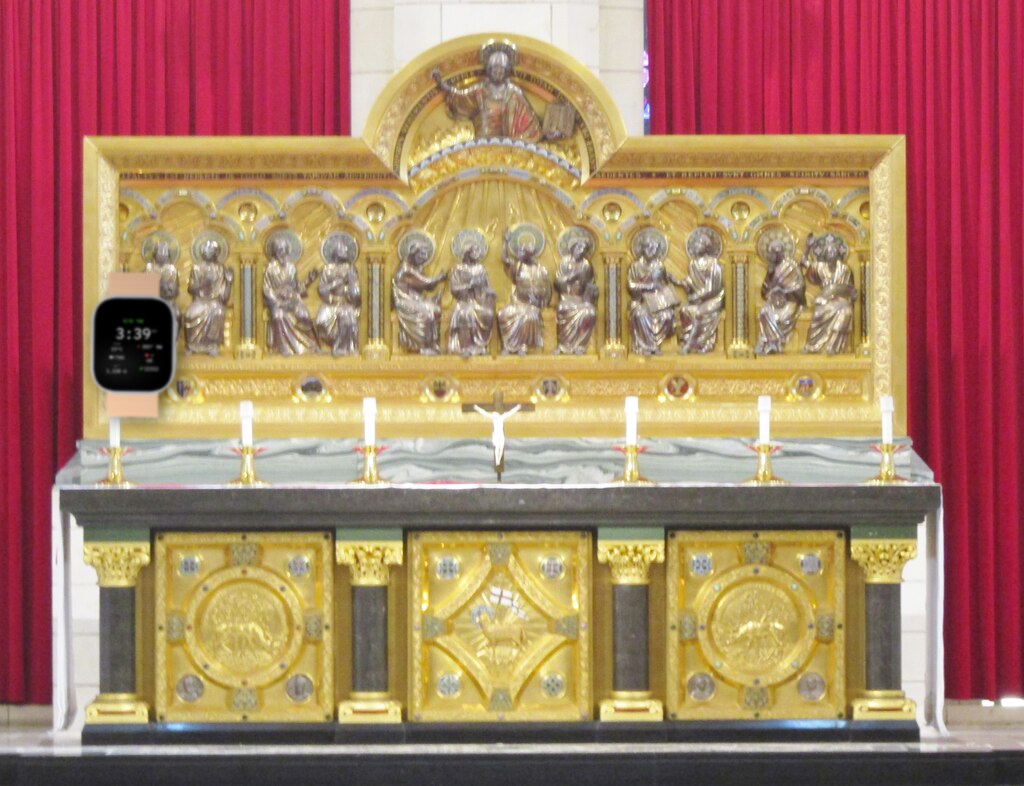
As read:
{"hour": 3, "minute": 39}
